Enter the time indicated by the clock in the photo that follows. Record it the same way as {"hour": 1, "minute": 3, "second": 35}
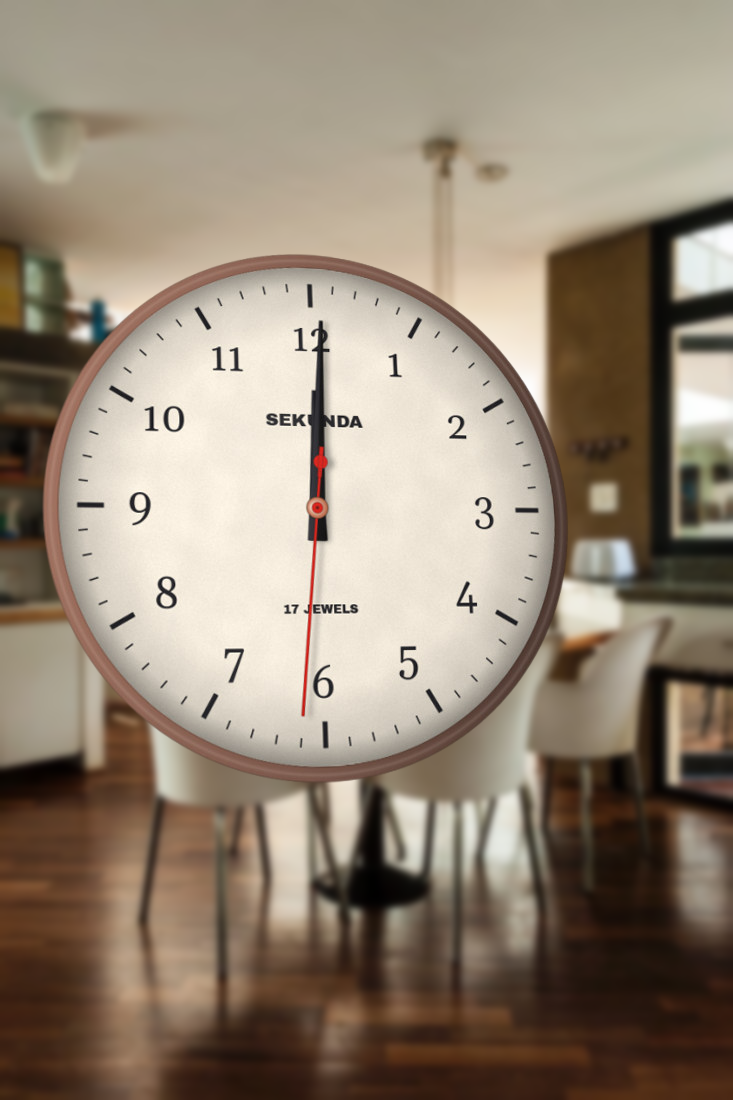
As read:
{"hour": 12, "minute": 0, "second": 31}
